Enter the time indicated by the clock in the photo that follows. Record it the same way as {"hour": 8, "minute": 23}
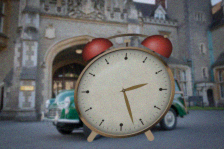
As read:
{"hour": 2, "minute": 27}
